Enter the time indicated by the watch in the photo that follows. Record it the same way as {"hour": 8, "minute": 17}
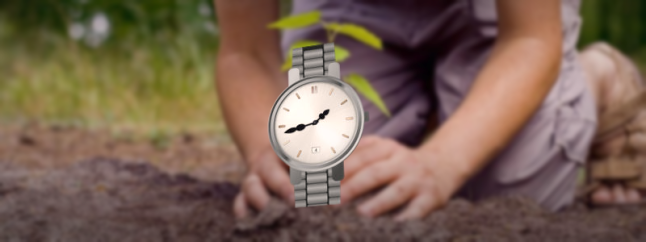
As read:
{"hour": 1, "minute": 43}
